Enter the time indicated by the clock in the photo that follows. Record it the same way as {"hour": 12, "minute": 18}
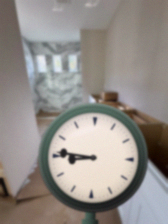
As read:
{"hour": 8, "minute": 46}
